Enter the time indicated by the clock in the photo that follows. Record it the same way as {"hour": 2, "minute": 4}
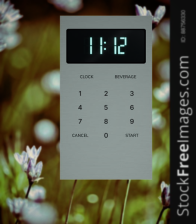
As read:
{"hour": 11, "minute": 12}
